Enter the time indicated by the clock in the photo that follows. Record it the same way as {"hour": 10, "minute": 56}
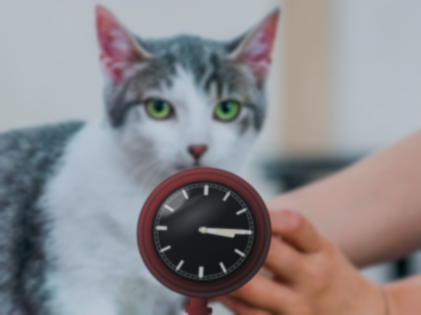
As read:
{"hour": 3, "minute": 15}
